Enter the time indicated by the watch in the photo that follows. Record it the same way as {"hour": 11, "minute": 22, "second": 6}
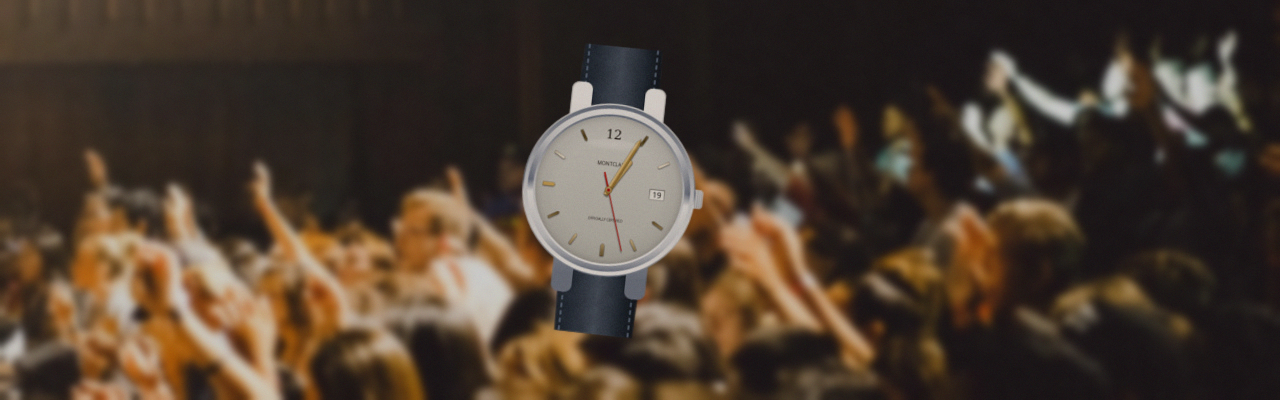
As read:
{"hour": 1, "minute": 4, "second": 27}
